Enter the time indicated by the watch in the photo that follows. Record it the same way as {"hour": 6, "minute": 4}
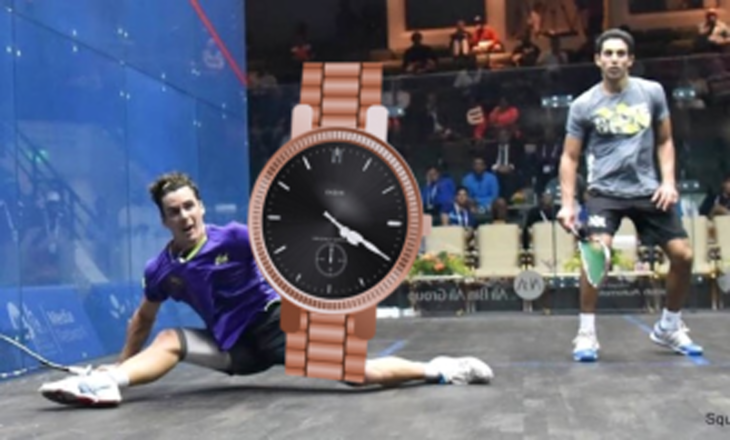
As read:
{"hour": 4, "minute": 20}
